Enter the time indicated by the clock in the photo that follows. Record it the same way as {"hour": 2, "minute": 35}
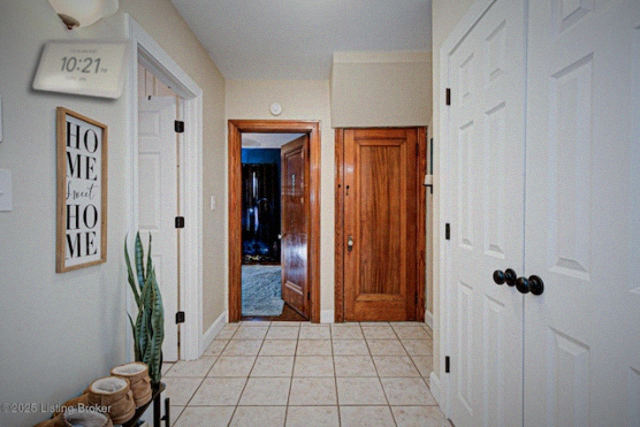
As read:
{"hour": 10, "minute": 21}
